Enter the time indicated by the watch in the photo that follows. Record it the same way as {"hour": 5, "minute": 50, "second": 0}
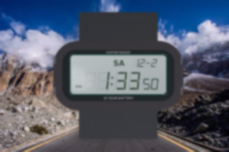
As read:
{"hour": 1, "minute": 33, "second": 50}
